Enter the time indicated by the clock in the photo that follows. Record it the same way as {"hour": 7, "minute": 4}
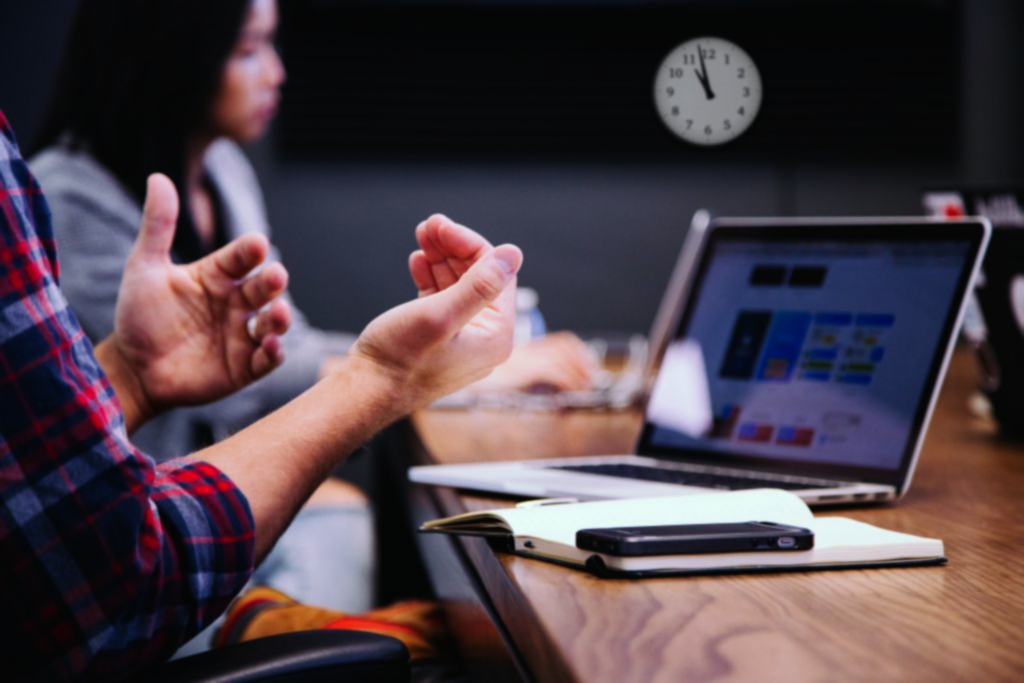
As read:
{"hour": 10, "minute": 58}
